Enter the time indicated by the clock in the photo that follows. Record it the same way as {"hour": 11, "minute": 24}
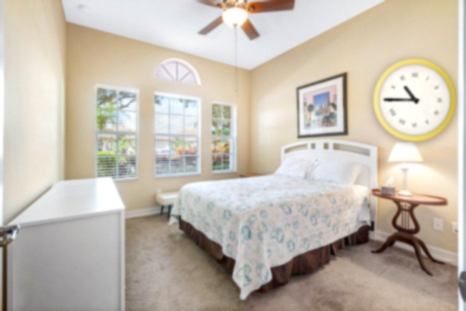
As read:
{"hour": 10, "minute": 45}
